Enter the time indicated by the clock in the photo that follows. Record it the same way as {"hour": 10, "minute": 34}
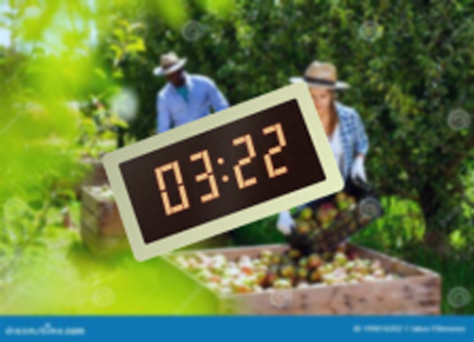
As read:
{"hour": 3, "minute": 22}
